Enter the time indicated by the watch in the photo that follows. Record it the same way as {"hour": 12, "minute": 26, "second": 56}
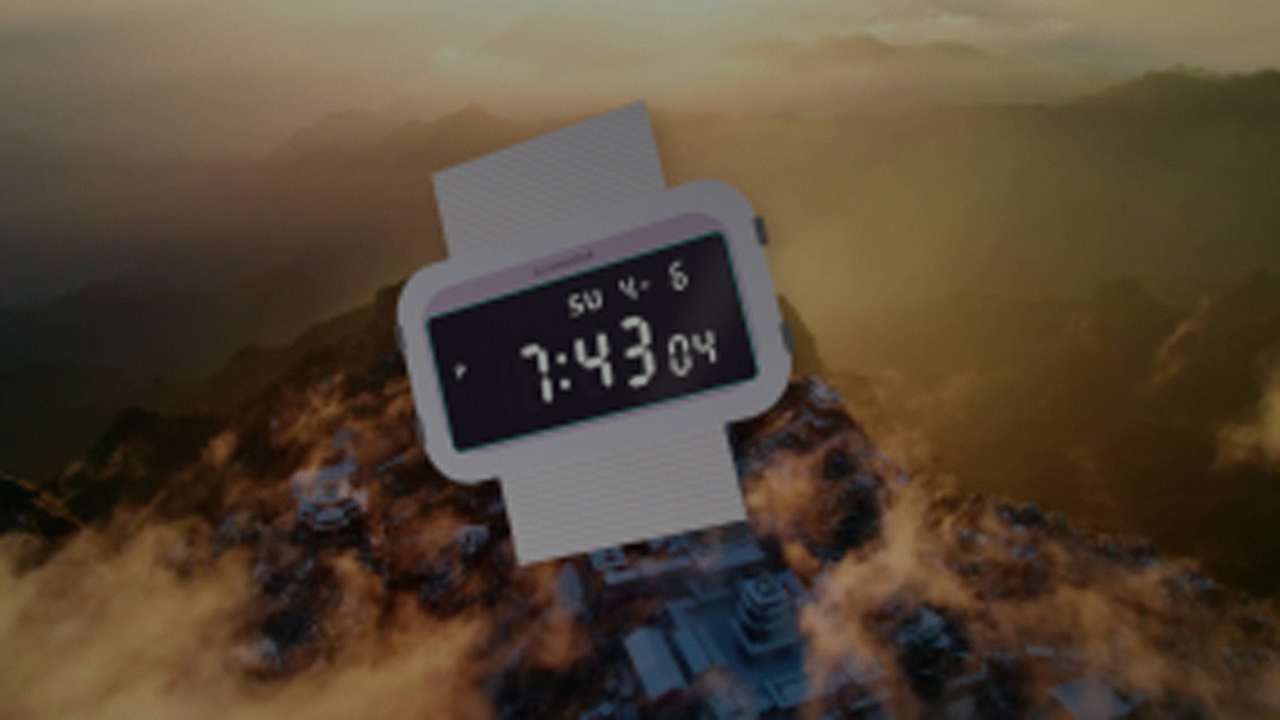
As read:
{"hour": 7, "minute": 43, "second": 4}
